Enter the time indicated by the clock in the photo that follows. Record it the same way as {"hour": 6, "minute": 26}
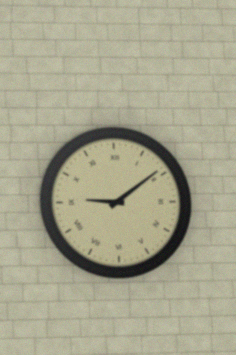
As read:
{"hour": 9, "minute": 9}
